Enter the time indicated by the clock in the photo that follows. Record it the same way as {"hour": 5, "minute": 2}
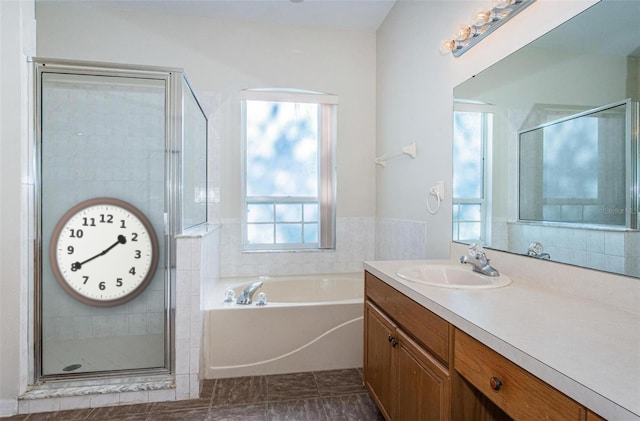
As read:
{"hour": 1, "minute": 40}
